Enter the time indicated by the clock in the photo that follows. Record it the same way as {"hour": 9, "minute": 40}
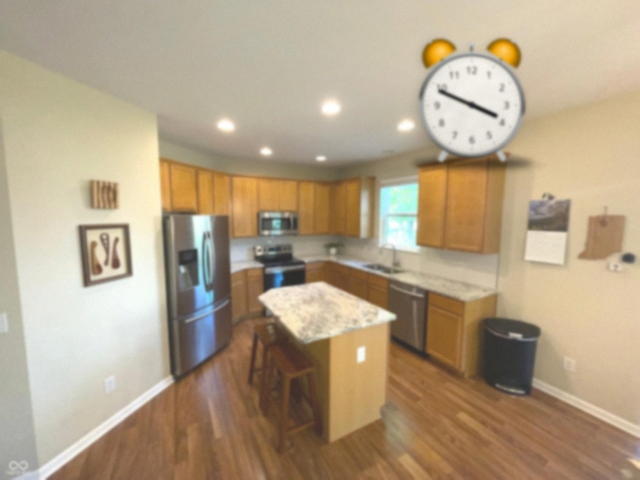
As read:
{"hour": 3, "minute": 49}
